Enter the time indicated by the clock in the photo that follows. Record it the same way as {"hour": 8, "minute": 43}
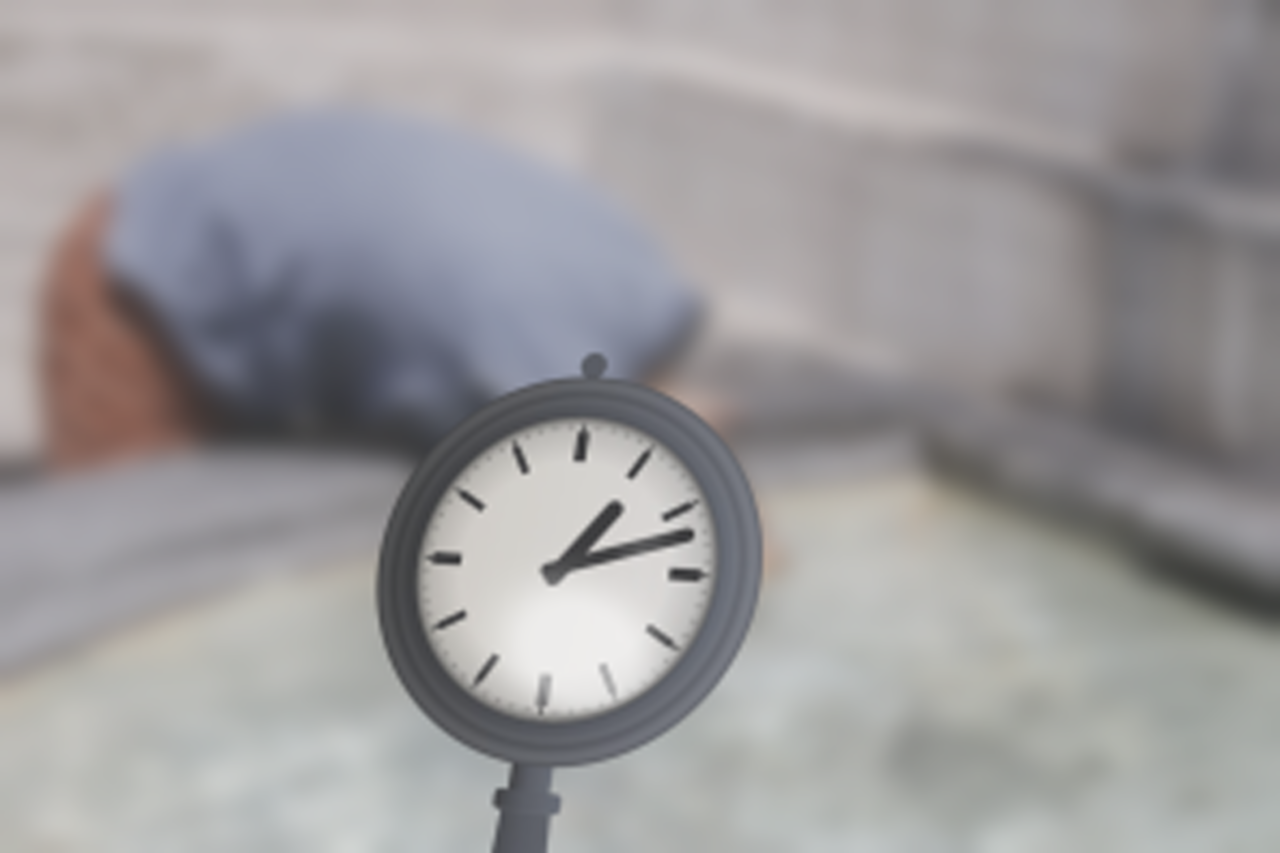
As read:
{"hour": 1, "minute": 12}
